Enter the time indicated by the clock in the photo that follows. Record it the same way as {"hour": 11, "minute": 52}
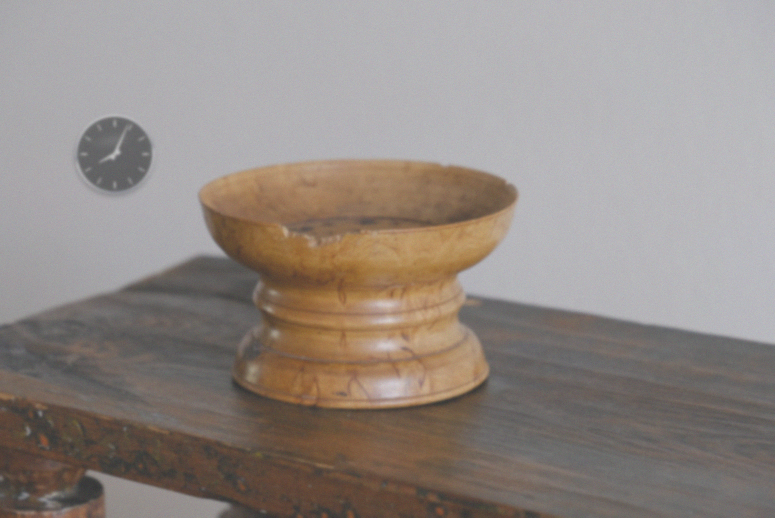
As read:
{"hour": 8, "minute": 4}
